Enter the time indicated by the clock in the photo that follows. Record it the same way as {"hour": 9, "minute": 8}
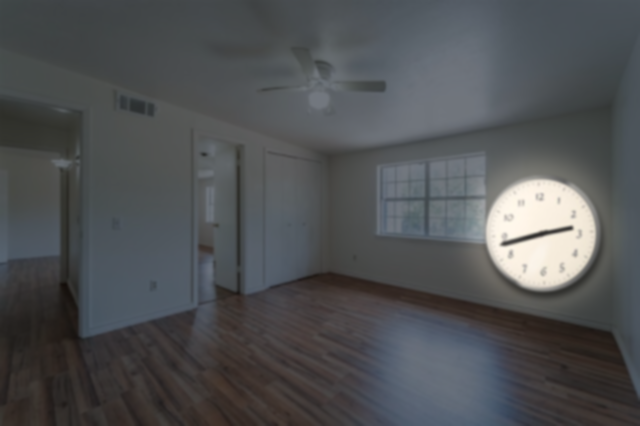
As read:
{"hour": 2, "minute": 43}
